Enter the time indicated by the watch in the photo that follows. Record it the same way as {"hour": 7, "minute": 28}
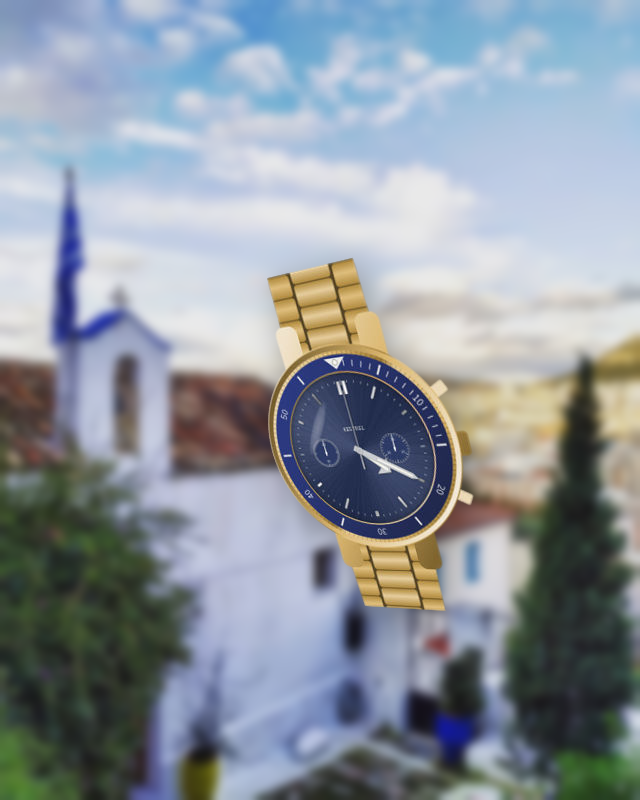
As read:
{"hour": 4, "minute": 20}
